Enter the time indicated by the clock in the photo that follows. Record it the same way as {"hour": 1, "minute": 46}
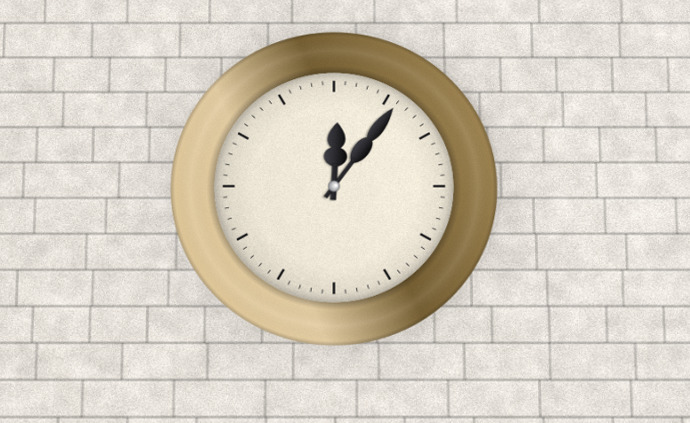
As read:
{"hour": 12, "minute": 6}
